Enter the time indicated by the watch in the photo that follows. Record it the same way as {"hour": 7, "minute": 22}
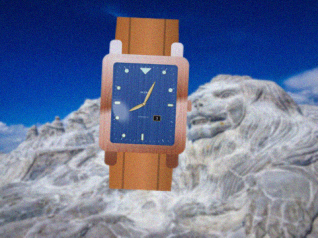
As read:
{"hour": 8, "minute": 4}
